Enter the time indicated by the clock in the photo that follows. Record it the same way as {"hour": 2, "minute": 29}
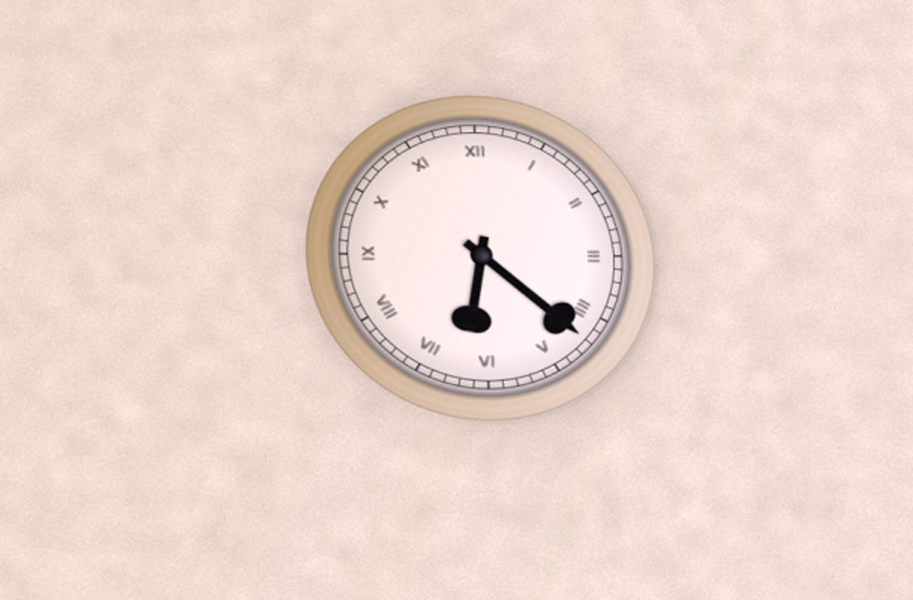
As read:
{"hour": 6, "minute": 22}
